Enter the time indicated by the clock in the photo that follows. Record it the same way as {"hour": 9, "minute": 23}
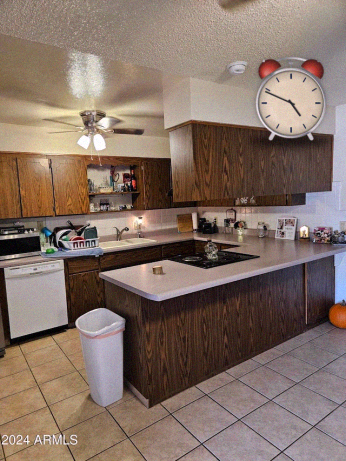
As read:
{"hour": 4, "minute": 49}
